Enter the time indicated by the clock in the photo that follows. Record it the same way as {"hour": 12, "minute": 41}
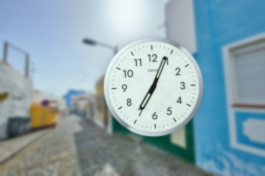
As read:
{"hour": 7, "minute": 4}
